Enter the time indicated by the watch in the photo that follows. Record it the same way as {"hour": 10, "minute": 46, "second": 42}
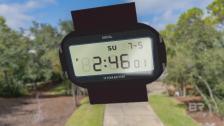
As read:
{"hour": 2, "minute": 46, "second": 1}
